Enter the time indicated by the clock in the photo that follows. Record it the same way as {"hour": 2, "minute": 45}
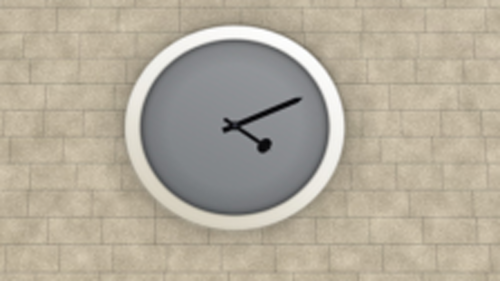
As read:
{"hour": 4, "minute": 11}
